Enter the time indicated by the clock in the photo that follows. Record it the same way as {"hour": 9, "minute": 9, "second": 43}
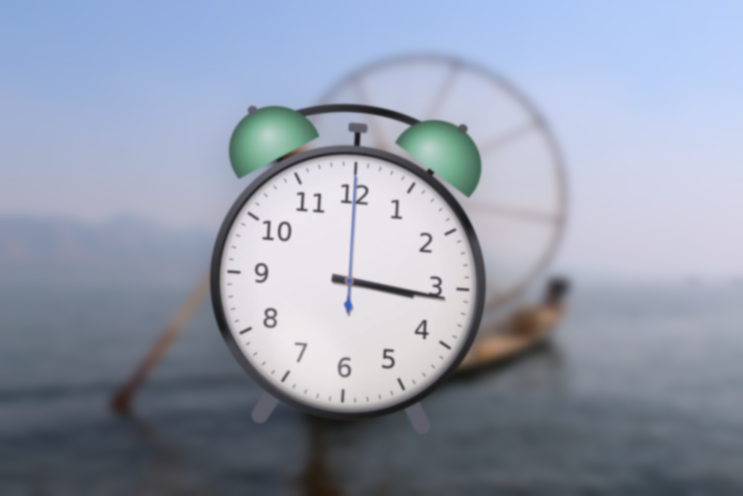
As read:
{"hour": 3, "minute": 16, "second": 0}
